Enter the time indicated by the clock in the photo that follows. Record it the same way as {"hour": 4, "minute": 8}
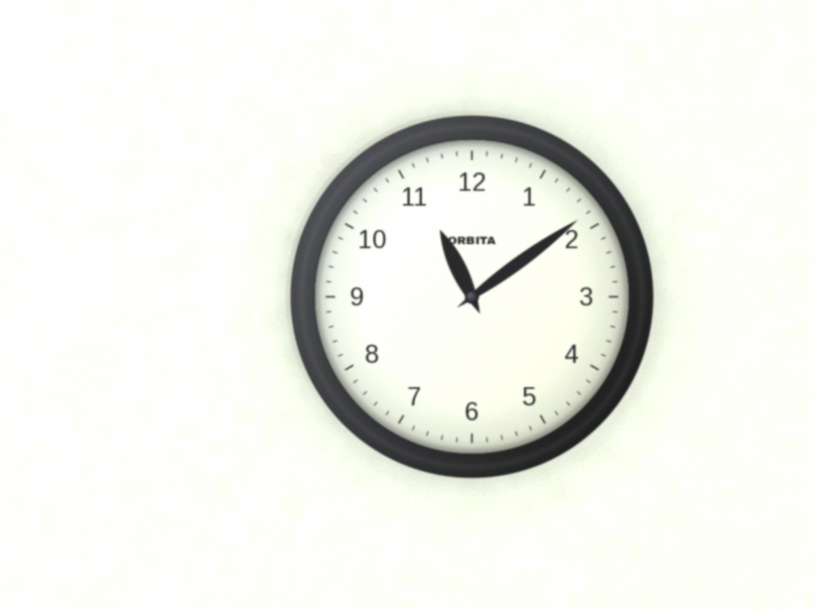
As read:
{"hour": 11, "minute": 9}
